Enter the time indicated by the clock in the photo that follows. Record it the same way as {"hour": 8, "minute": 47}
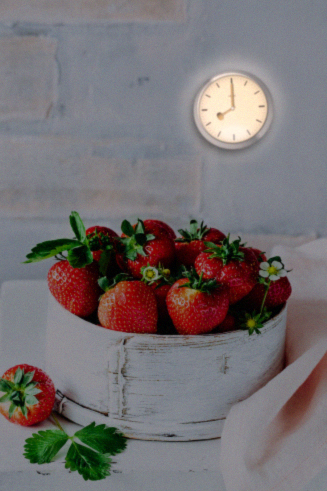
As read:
{"hour": 8, "minute": 0}
